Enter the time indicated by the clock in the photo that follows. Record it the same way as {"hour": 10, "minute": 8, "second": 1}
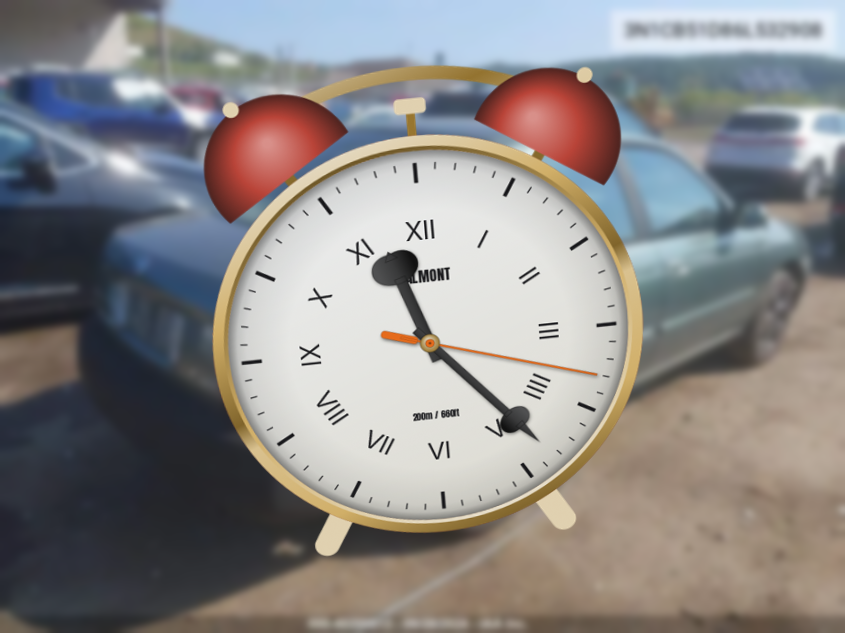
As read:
{"hour": 11, "minute": 23, "second": 18}
